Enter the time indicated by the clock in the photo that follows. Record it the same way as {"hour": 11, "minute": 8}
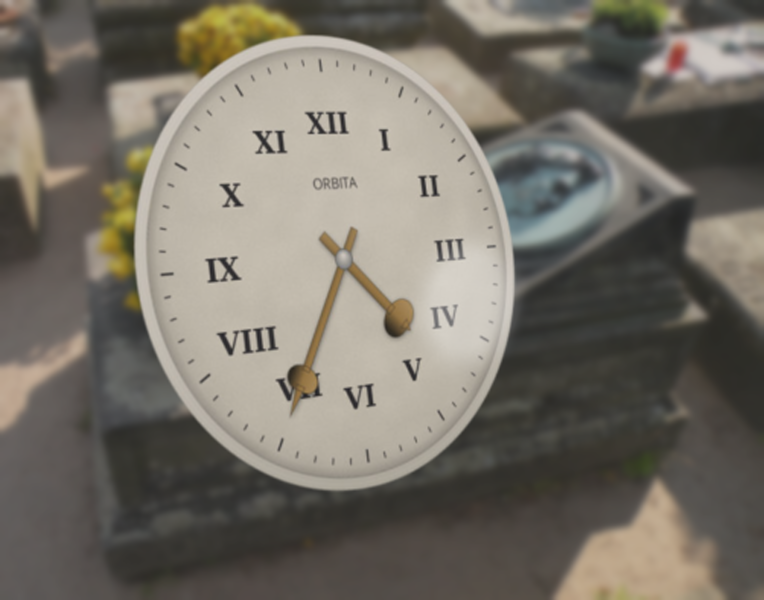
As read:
{"hour": 4, "minute": 35}
